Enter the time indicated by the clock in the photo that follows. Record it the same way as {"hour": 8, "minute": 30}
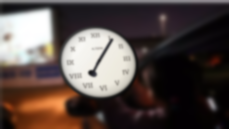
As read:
{"hour": 7, "minute": 6}
